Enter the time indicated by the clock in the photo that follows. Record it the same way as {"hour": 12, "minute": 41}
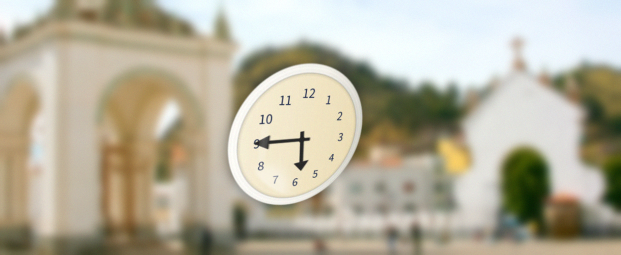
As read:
{"hour": 5, "minute": 45}
